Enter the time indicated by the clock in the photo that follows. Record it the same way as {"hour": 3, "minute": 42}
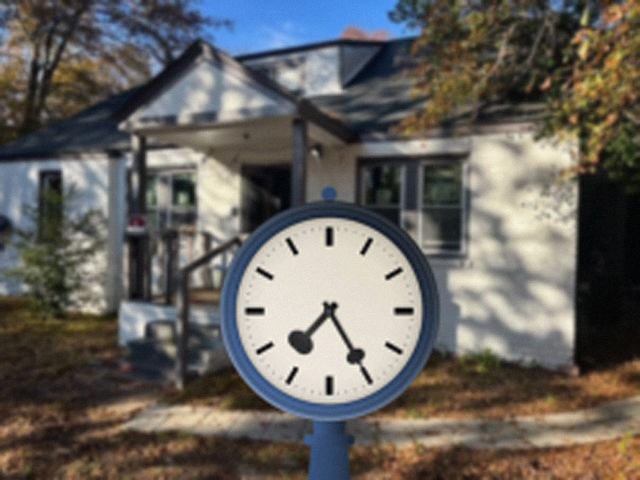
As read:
{"hour": 7, "minute": 25}
